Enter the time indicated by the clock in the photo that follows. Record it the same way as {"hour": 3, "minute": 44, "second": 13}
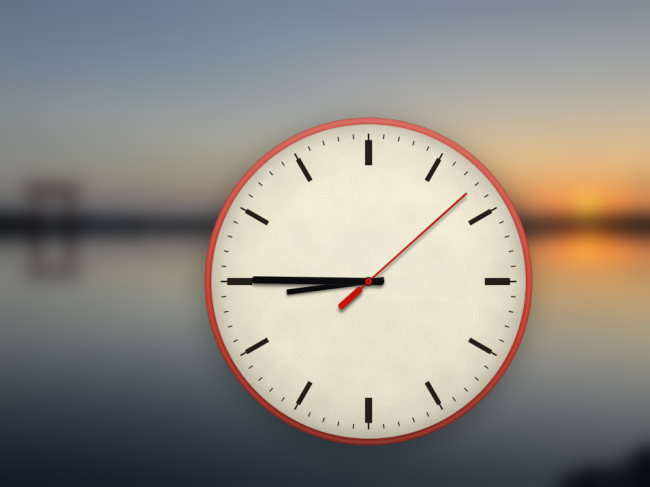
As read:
{"hour": 8, "minute": 45, "second": 8}
